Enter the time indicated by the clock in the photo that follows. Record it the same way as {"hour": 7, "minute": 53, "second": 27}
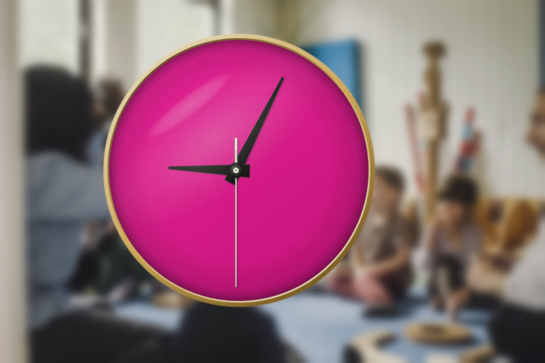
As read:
{"hour": 9, "minute": 4, "second": 30}
